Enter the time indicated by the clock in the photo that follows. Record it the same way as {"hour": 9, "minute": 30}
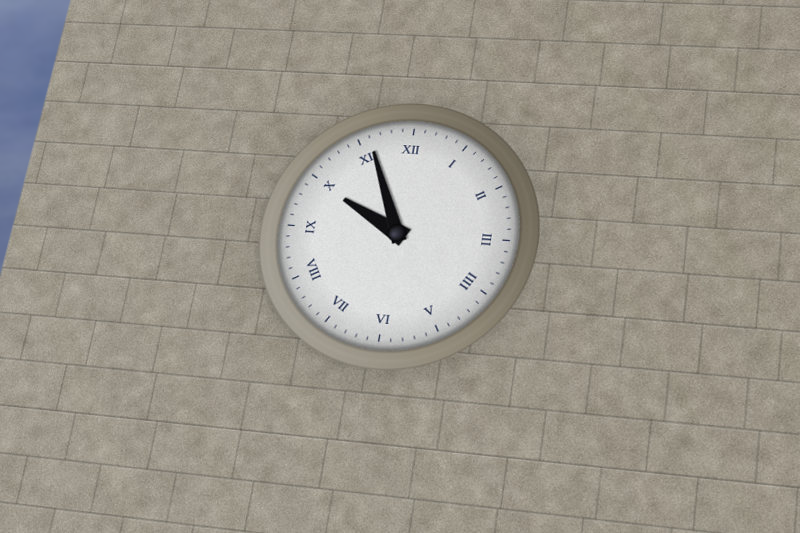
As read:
{"hour": 9, "minute": 56}
